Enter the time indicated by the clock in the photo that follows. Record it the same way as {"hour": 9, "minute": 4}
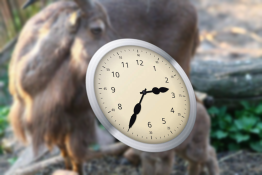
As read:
{"hour": 2, "minute": 35}
